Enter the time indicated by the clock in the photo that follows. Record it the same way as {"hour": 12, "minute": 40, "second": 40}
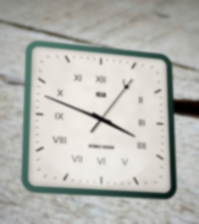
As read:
{"hour": 3, "minute": 48, "second": 6}
